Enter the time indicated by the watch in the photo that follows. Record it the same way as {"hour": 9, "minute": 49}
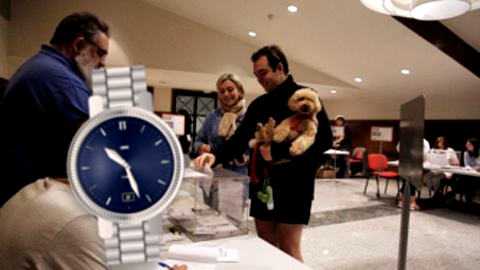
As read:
{"hour": 10, "minute": 27}
